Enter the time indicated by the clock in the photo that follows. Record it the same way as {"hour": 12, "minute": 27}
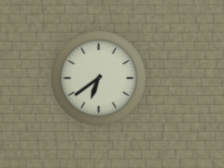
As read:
{"hour": 6, "minute": 39}
